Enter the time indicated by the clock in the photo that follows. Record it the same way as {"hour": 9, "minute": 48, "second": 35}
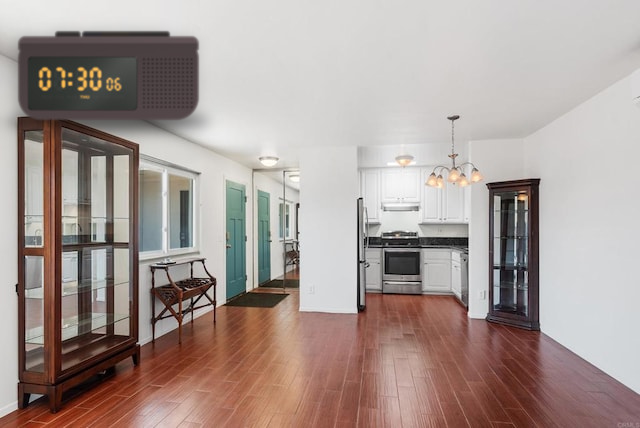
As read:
{"hour": 7, "minute": 30, "second": 6}
